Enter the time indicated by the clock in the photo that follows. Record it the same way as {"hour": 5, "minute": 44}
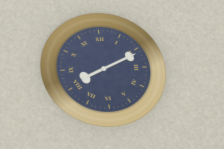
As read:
{"hour": 8, "minute": 11}
